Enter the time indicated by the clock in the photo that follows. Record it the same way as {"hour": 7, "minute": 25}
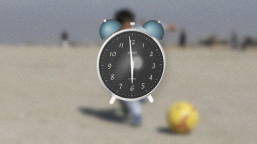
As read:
{"hour": 5, "minute": 59}
